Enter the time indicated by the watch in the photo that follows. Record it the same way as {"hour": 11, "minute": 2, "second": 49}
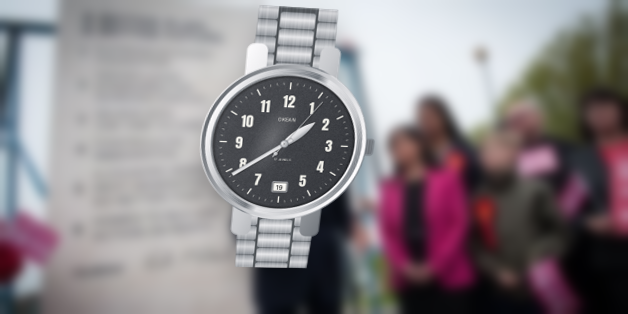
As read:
{"hour": 1, "minute": 39, "second": 6}
